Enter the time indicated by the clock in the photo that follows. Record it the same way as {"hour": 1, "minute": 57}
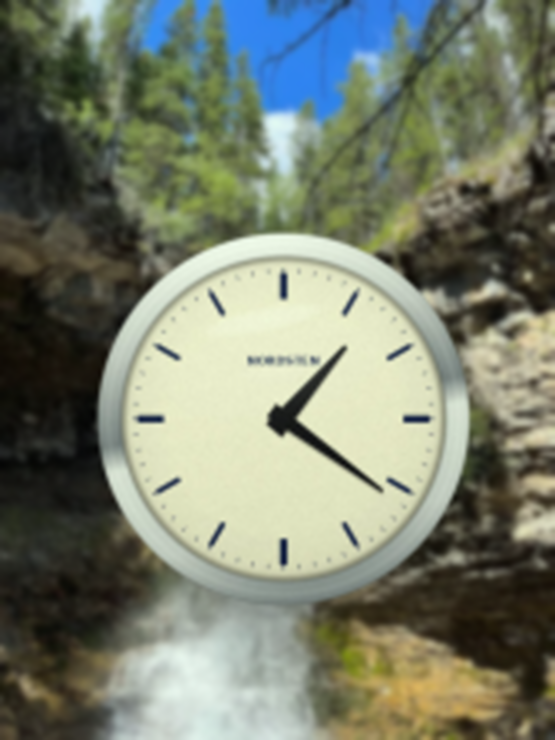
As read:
{"hour": 1, "minute": 21}
